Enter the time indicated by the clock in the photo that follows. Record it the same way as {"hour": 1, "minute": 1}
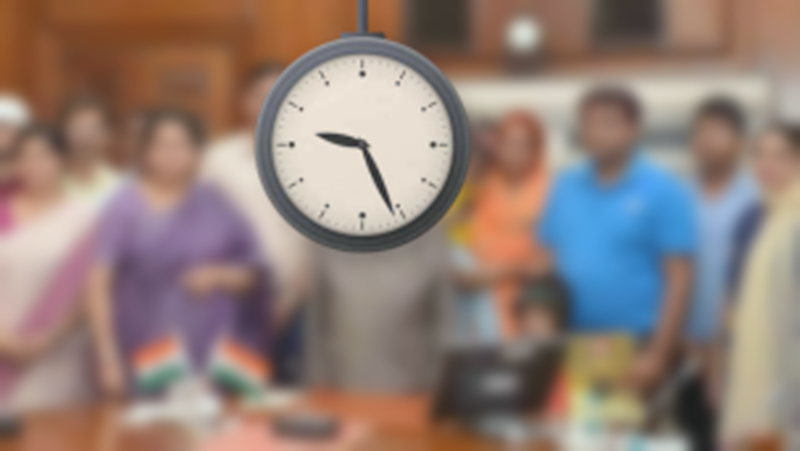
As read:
{"hour": 9, "minute": 26}
